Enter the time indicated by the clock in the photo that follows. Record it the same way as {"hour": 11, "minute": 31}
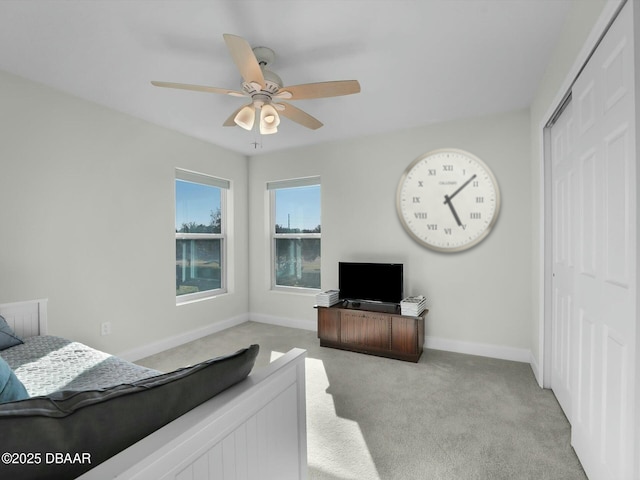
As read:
{"hour": 5, "minute": 8}
